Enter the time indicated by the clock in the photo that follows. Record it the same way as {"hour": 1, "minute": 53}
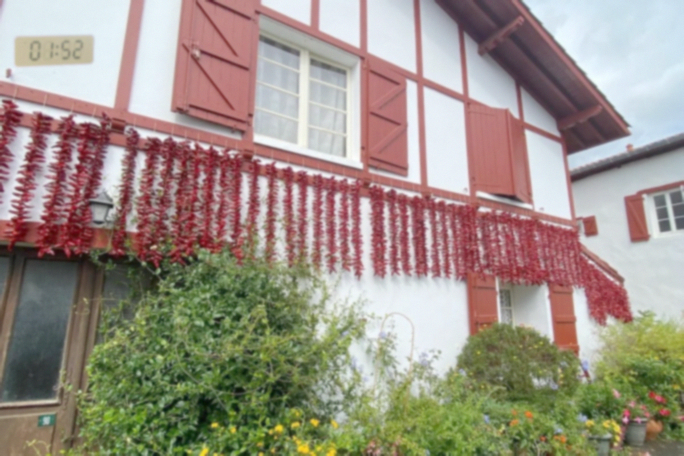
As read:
{"hour": 1, "minute": 52}
